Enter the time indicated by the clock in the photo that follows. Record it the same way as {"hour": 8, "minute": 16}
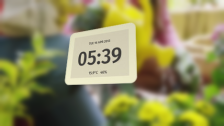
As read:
{"hour": 5, "minute": 39}
